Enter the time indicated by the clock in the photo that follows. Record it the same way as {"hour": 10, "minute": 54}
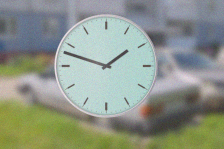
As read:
{"hour": 1, "minute": 48}
